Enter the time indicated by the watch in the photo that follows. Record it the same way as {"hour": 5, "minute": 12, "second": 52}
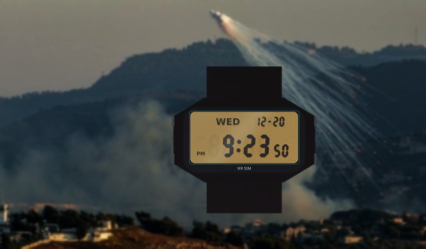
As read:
{"hour": 9, "minute": 23, "second": 50}
